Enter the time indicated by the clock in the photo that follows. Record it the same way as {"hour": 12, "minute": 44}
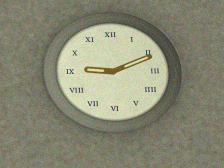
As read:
{"hour": 9, "minute": 11}
